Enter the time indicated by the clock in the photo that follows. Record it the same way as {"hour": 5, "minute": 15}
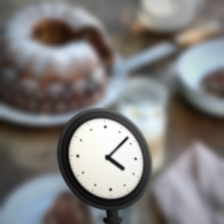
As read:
{"hour": 4, "minute": 8}
